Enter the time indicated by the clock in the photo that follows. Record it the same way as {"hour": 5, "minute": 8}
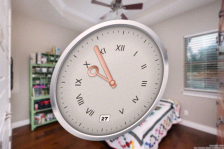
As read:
{"hour": 9, "minute": 54}
